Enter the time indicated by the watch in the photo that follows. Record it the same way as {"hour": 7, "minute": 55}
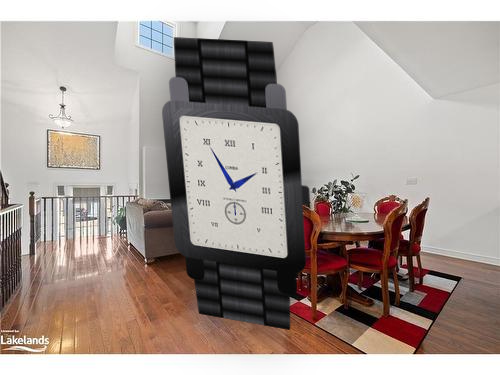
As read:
{"hour": 1, "minute": 55}
